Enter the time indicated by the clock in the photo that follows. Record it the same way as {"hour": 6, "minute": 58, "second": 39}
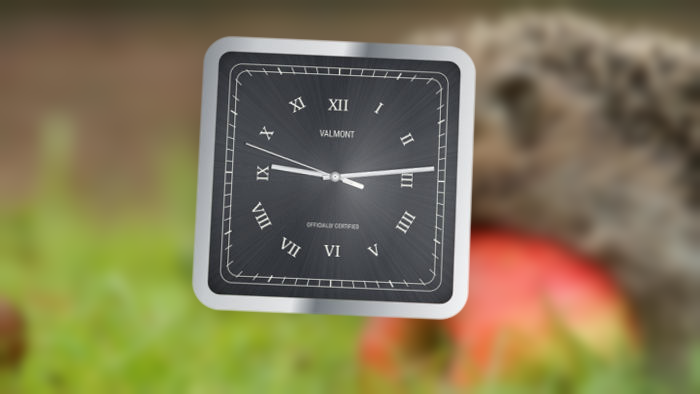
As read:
{"hour": 9, "minute": 13, "second": 48}
